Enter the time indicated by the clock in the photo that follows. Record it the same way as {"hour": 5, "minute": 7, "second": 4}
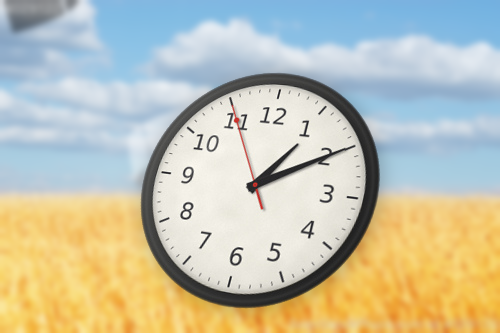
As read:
{"hour": 1, "minute": 9, "second": 55}
